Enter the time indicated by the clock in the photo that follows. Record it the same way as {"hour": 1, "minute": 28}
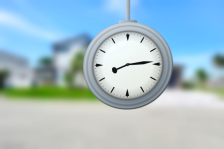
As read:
{"hour": 8, "minute": 14}
